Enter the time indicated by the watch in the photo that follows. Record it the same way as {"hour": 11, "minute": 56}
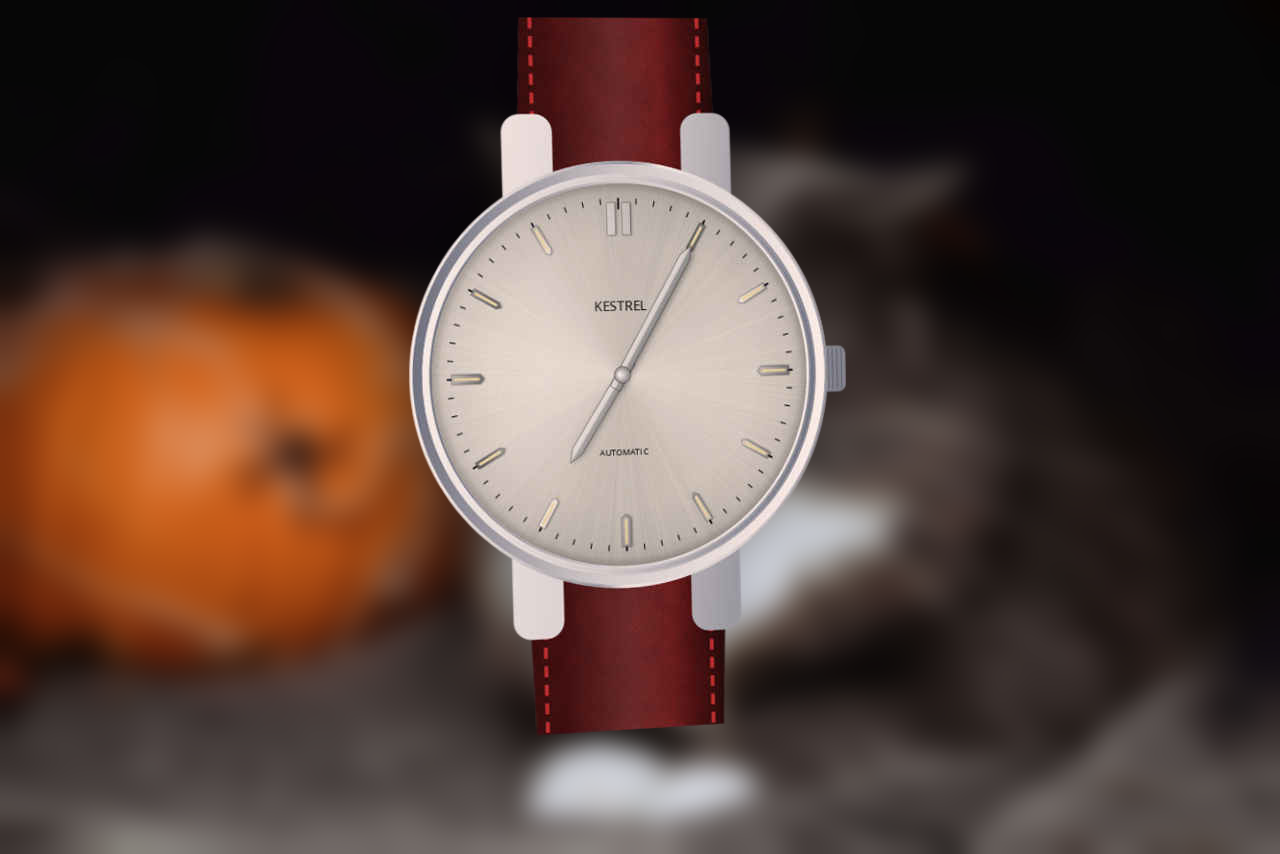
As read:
{"hour": 7, "minute": 5}
